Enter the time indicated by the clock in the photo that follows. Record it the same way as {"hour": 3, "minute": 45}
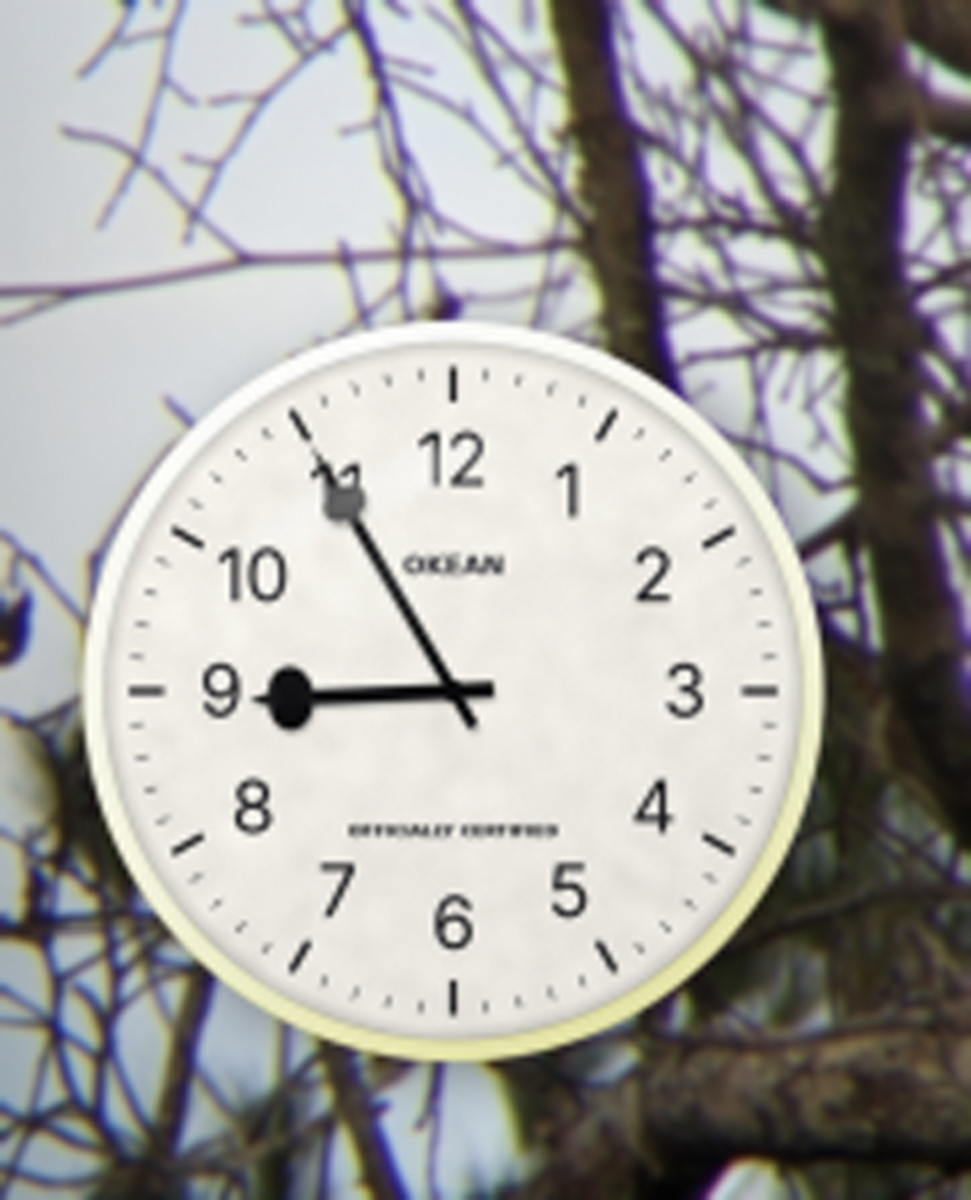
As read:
{"hour": 8, "minute": 55}
